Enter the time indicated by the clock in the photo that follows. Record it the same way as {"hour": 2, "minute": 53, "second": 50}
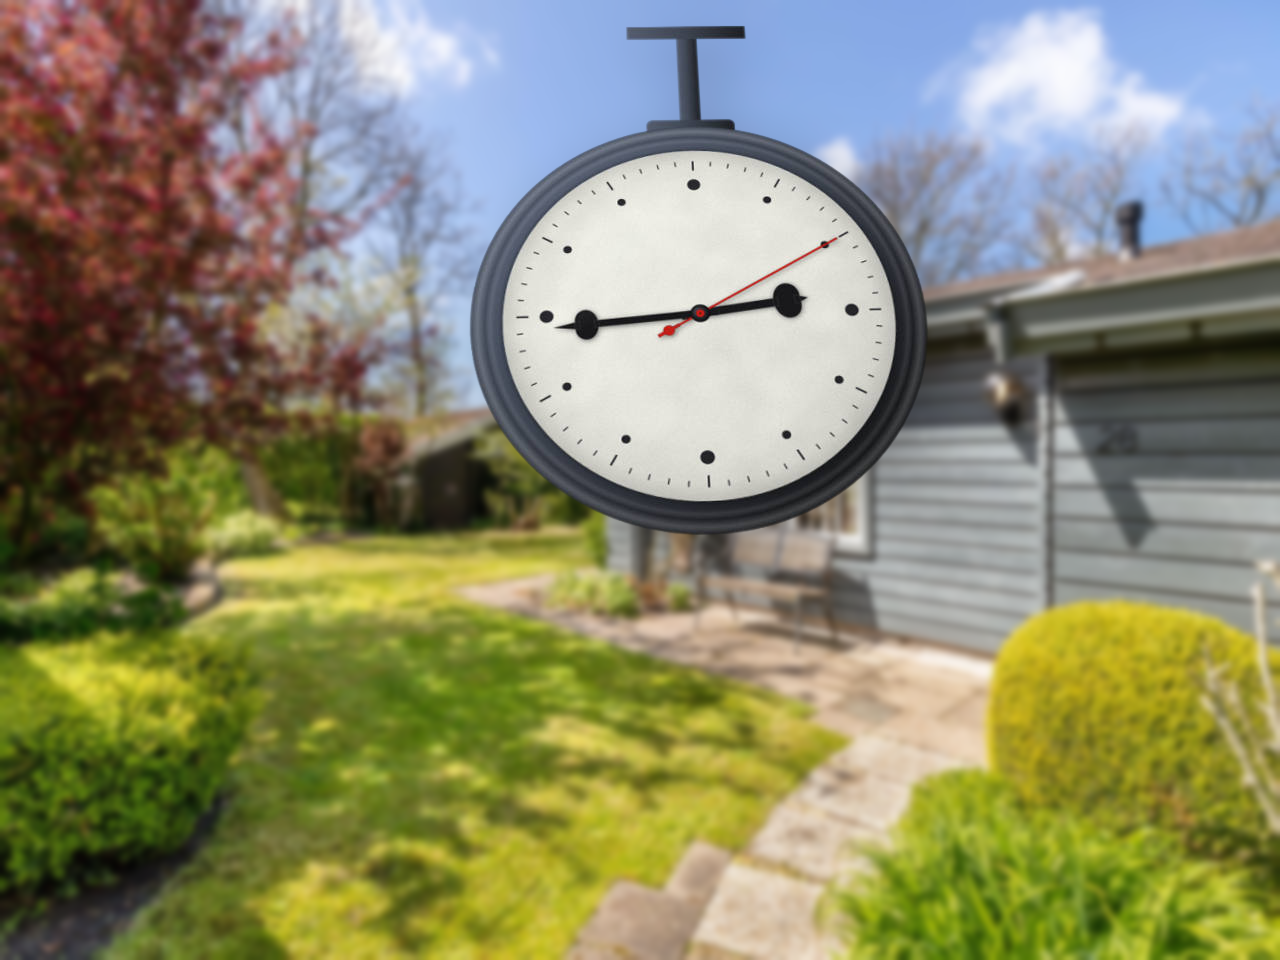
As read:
{"hour": 2, "minute": 44, "second": 10}
